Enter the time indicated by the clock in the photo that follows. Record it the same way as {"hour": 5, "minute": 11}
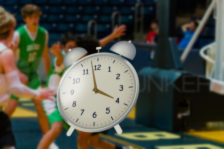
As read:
{"hour": 3, "minute": 58}
